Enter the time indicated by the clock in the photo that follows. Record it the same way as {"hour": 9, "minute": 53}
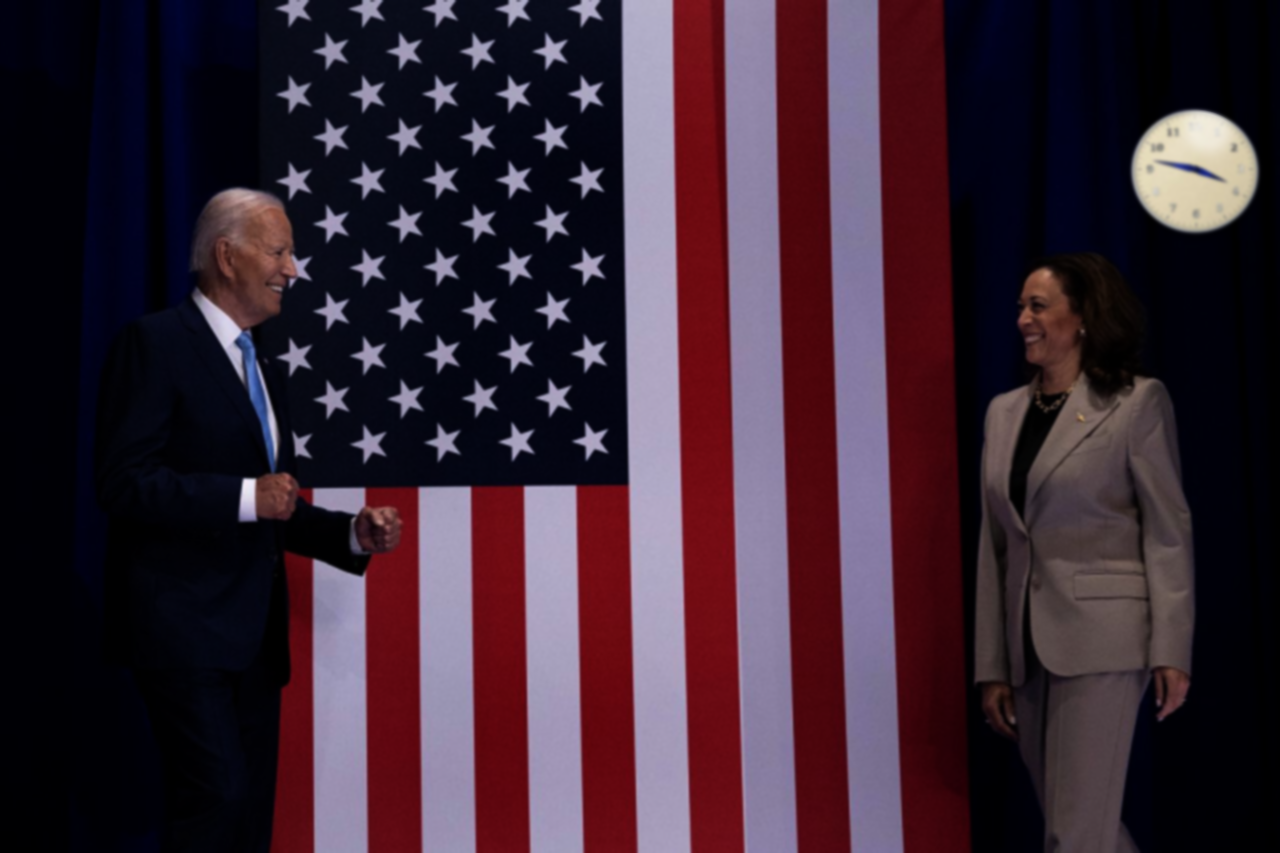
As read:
{"hour": 3, "minute": 47}
